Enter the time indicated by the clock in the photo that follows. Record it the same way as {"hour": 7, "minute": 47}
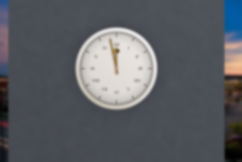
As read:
{"hour": 11, "minute": 58}
